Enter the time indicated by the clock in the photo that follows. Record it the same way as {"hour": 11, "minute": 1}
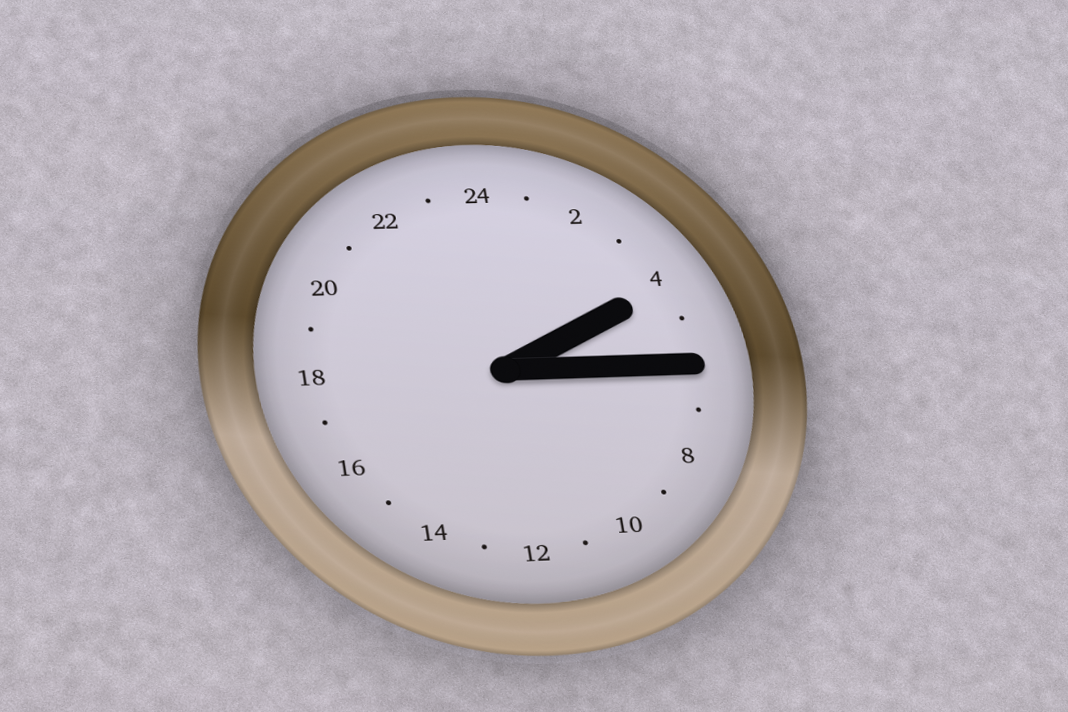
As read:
{"hour": 4, "minute": 15}
